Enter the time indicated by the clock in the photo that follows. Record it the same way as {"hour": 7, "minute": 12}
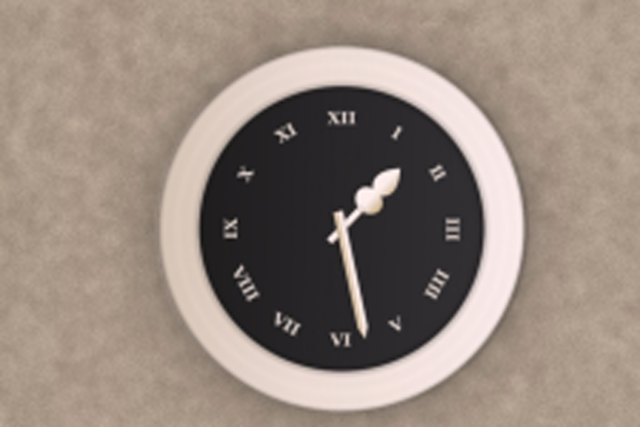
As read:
{"hour": 1, "minute": 28}
